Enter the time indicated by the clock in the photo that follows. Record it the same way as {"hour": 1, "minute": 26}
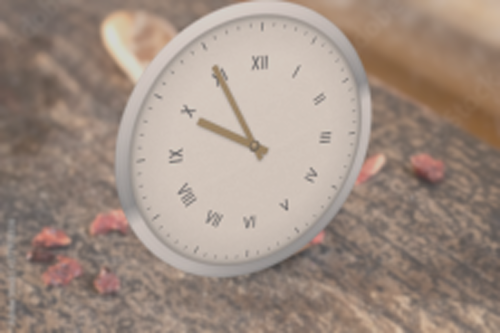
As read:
{"hour": 9, "minute": 55}
